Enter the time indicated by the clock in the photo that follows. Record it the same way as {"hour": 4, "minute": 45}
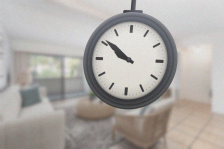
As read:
{"hour": 9, "minute": 51}
